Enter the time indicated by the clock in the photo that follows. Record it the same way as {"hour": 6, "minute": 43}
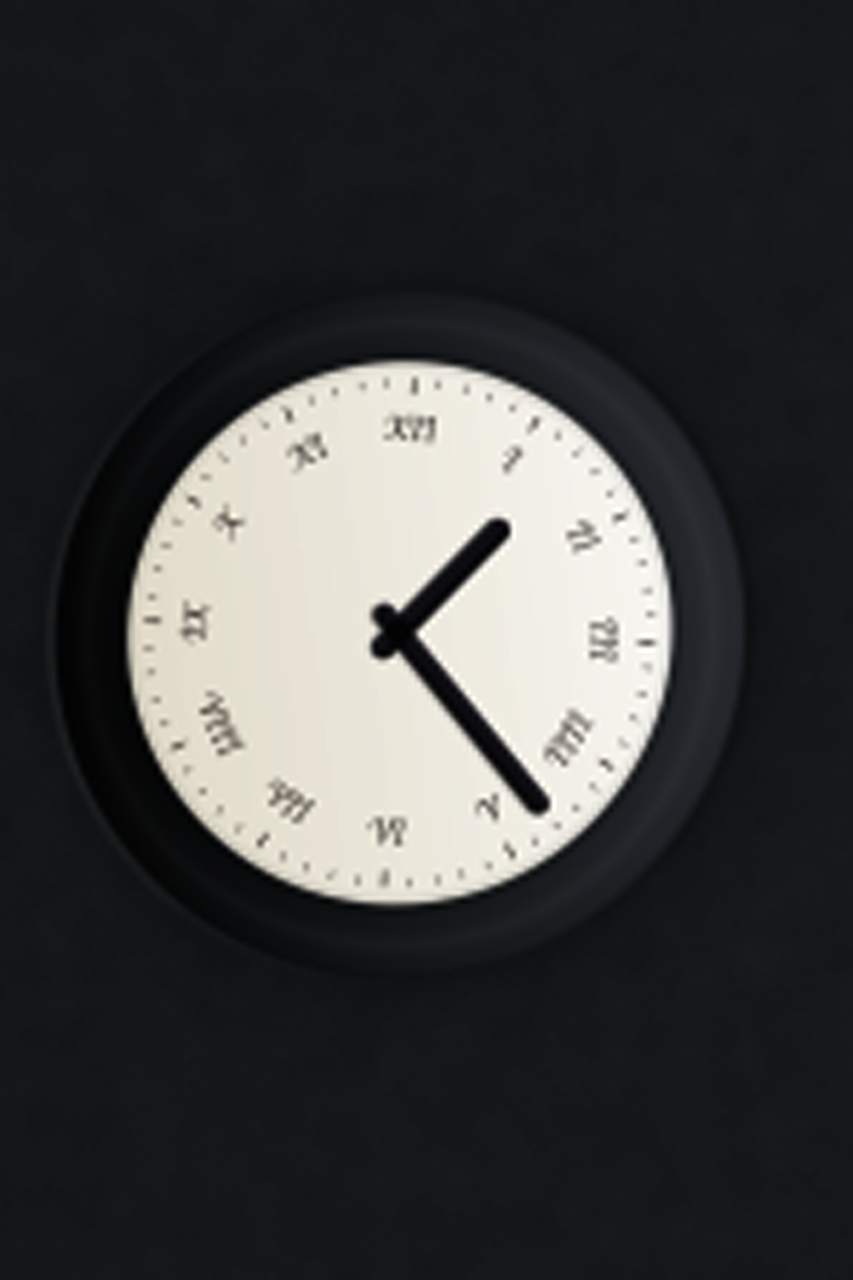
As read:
{"hour": 1, "minute": 23}
